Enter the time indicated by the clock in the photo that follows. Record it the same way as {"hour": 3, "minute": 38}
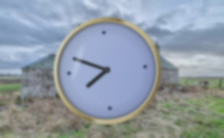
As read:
{"hour": 7, "minute": 49}
